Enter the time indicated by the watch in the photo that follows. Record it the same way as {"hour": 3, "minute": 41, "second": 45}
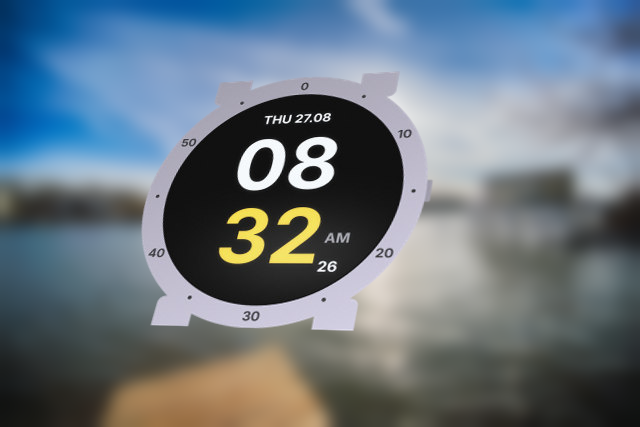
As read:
{"hour": 8, "minute": 32, "second": 26}
